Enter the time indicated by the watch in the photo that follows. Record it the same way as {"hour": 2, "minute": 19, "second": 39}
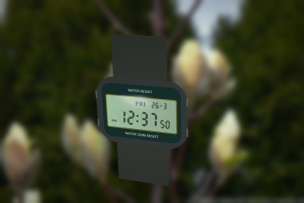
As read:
{"hour": 12, "minute": 37, "second": 50}
